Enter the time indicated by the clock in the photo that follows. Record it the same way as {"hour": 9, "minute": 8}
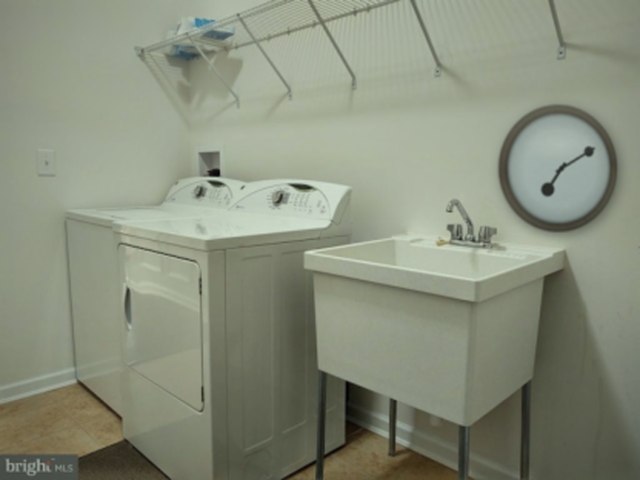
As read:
{"hour": 7, "minute": 10}
